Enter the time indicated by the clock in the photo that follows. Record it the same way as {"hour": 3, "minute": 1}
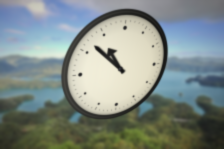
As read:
{"hour": 10, "minute": 52}
